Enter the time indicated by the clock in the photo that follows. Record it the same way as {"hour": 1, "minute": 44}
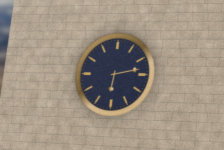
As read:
{"hour": 6, "minute": 13}
